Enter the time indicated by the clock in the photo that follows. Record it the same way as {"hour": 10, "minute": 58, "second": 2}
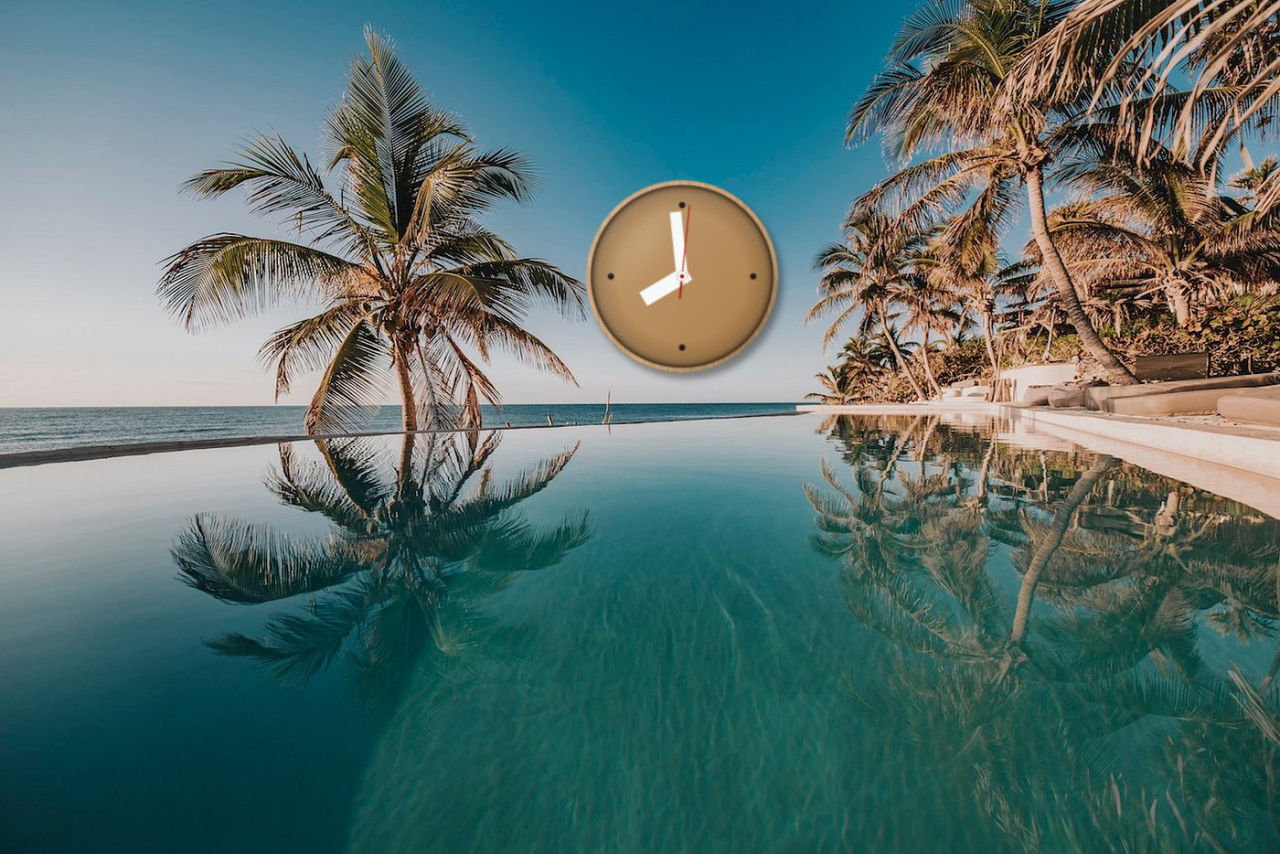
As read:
{"hour": 7, "minute": 59, "second": 1}
